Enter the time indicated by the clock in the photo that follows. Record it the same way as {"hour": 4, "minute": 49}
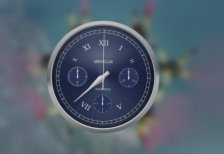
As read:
{"hour": 7, "minute": 38}
